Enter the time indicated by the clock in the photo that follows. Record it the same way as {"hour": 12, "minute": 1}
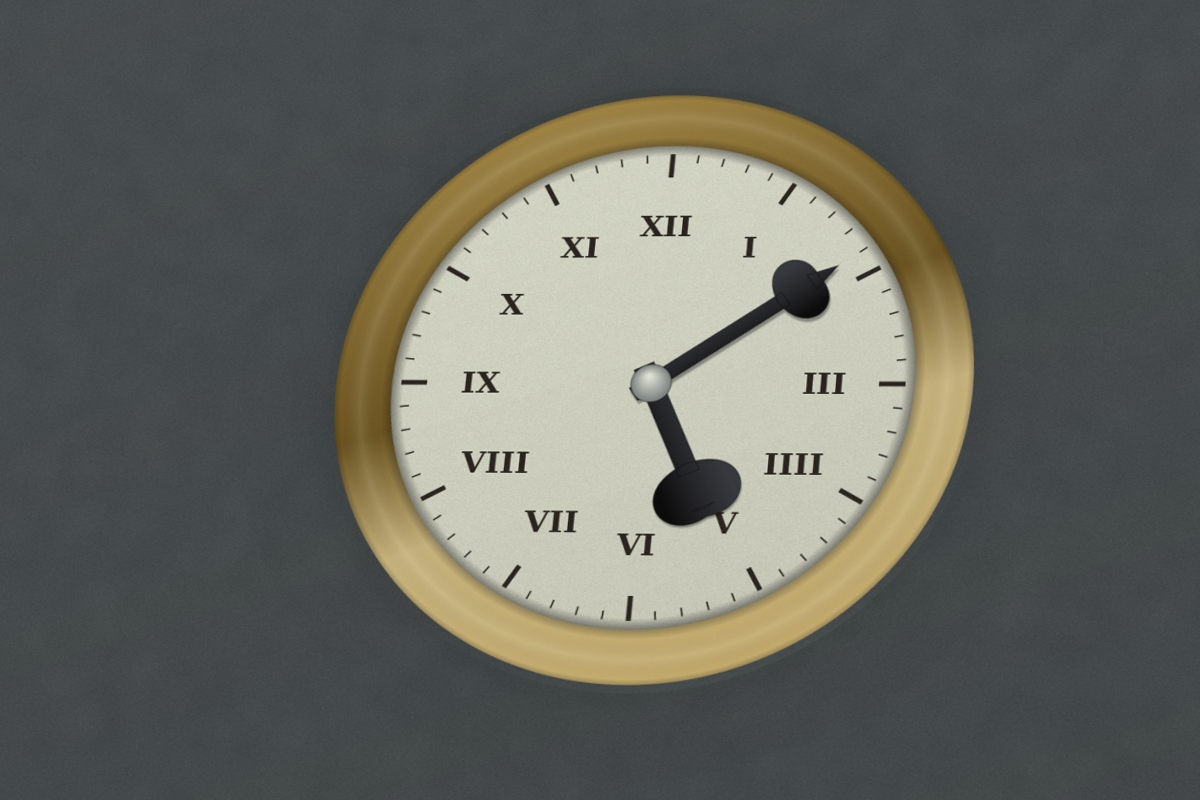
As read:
{"hour": 5, "minute": 9}
